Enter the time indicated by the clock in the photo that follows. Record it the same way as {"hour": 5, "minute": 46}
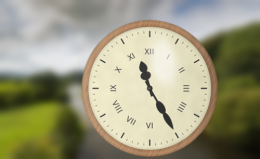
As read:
{"hour": 11, "minute": 25}
